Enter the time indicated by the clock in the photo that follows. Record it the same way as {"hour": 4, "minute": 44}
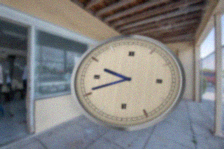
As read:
{"hour": 9, "minute": 41}
